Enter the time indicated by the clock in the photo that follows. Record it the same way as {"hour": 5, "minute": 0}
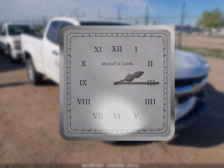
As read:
{"hour": 2, "minute": 15}
